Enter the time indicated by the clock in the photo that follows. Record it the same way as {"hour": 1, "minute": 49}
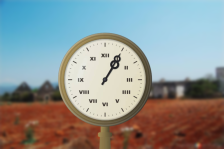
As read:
{"hour": 1, "minute": 5}
